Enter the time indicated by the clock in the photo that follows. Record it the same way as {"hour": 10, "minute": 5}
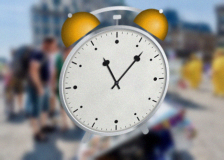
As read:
{"hour": 11, "minute": 7}
